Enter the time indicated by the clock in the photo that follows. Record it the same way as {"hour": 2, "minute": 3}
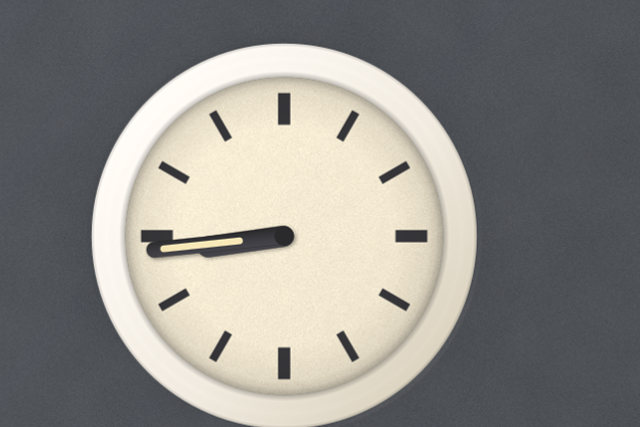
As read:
{"hour": 8, "minute": 44}
